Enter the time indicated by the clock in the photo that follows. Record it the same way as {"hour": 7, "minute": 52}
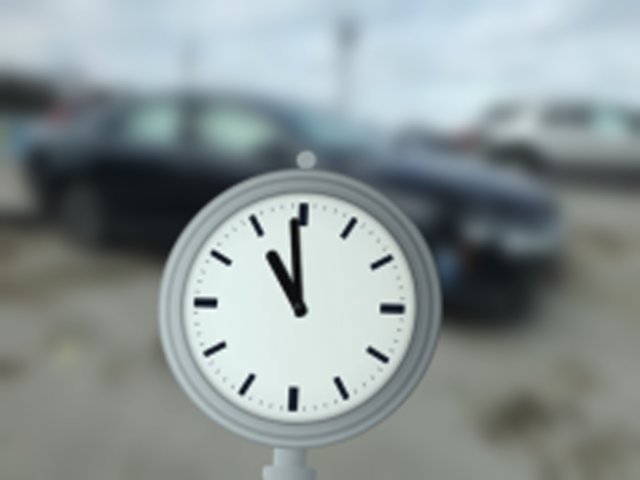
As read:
{"hour": 10, "minute": 59}
